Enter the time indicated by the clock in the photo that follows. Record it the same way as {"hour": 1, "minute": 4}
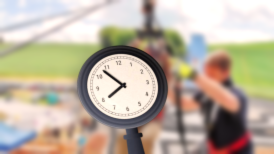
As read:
{"hour": 7, "minute": 53}
